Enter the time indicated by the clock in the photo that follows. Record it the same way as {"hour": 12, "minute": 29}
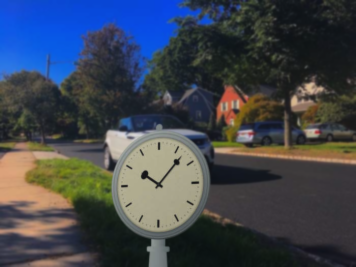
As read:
{"hour": 10, "minute": 7}
